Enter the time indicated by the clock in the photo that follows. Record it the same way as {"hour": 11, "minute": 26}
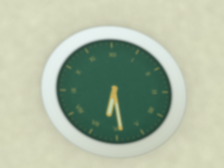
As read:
{"hour": 6, "minute": 29}
